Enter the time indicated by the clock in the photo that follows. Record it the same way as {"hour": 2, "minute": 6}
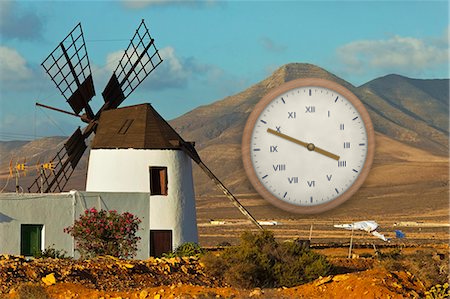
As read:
{"hour": 3, "minute": 49}
